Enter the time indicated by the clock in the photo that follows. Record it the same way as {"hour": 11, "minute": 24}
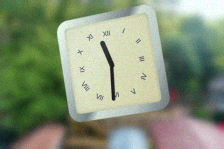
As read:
{"hour": 11, "minute": 31}
